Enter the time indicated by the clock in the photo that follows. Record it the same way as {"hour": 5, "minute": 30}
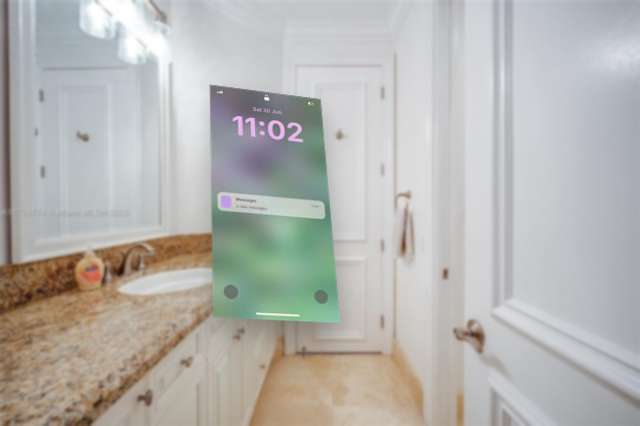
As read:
{"hour": 11, "minute": 2}
